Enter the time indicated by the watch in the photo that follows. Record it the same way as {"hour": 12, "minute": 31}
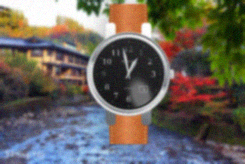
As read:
{"hour": 12, "minute": 58}
